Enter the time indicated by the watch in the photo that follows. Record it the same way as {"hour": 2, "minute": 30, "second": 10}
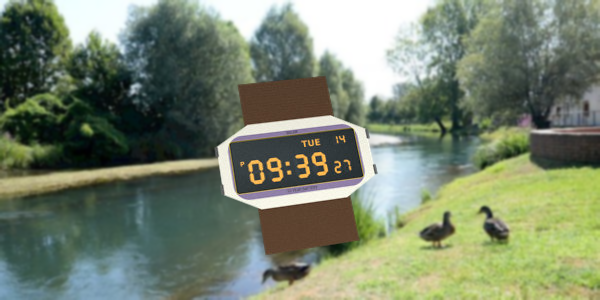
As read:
{"hour": 9, "minute": 39, "second": 27}
